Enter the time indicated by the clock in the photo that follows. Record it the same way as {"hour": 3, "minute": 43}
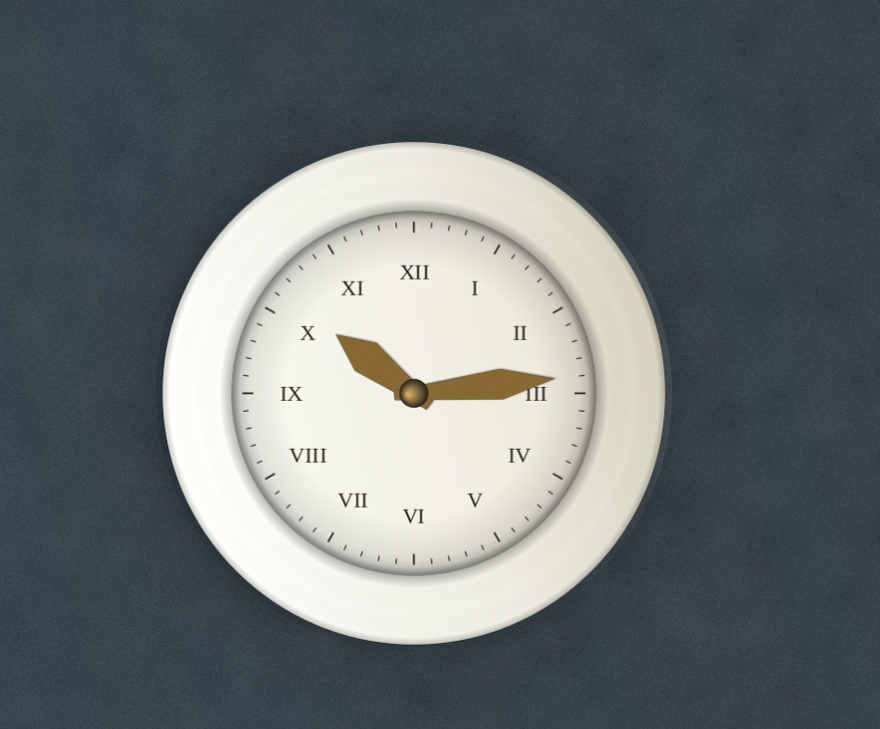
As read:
{"hour": 10, "minute": 14}
